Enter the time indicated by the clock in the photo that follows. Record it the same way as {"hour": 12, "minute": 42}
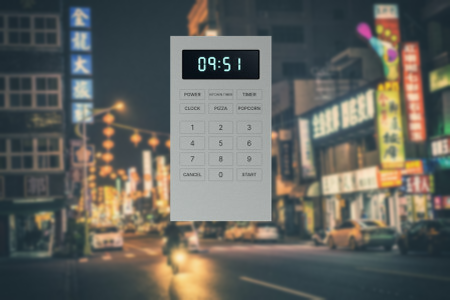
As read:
{"hour": 9, "minute": 51}
